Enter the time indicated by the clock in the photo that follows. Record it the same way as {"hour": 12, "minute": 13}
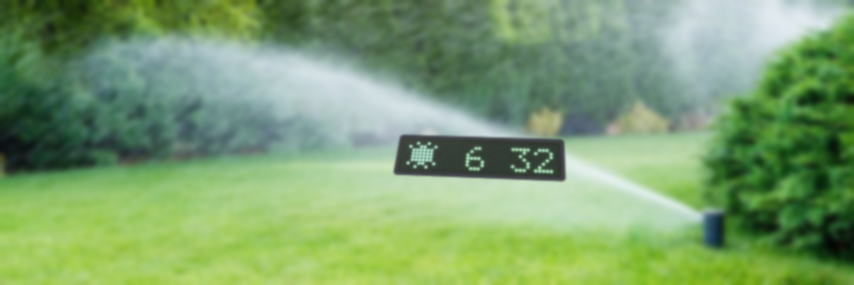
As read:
{"hour": 6, "minute": 32}
